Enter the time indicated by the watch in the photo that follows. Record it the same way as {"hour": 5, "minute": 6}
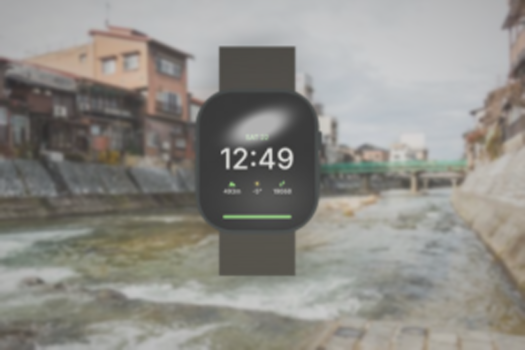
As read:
{"hour": 12, "minute": 49}
